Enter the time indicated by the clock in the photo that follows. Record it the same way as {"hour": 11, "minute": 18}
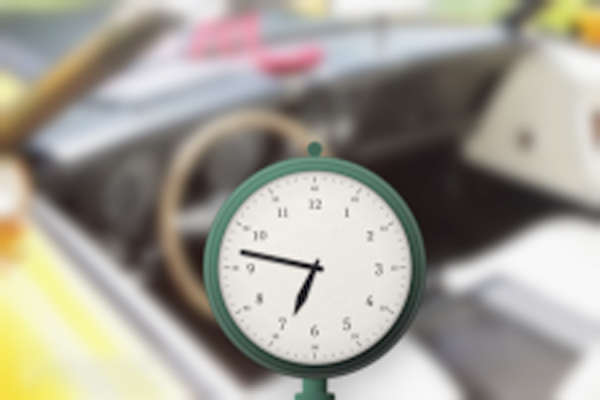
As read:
{"hour": 6, "minute": 47}
